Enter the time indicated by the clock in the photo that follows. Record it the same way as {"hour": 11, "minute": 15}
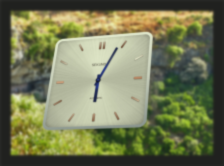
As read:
{"hour": 6, "minute": 4}
